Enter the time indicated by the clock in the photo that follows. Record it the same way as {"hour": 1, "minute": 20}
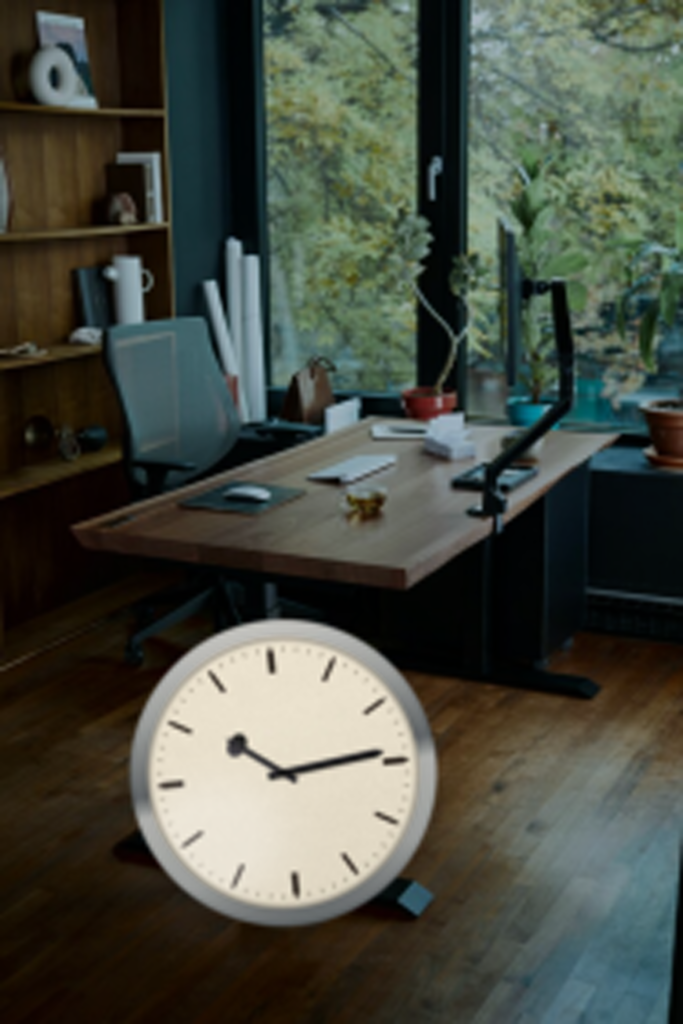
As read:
{"hour": 10, "minute": 14}
